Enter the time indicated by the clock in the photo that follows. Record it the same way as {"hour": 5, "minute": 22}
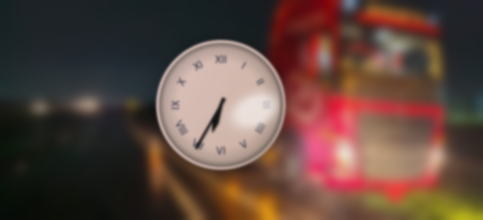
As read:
{"hour": 6, "minute": 35}
